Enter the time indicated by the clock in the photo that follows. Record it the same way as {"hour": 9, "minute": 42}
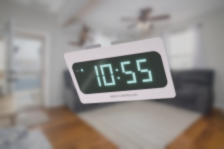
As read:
{"hour": 10, "minute": 55}
